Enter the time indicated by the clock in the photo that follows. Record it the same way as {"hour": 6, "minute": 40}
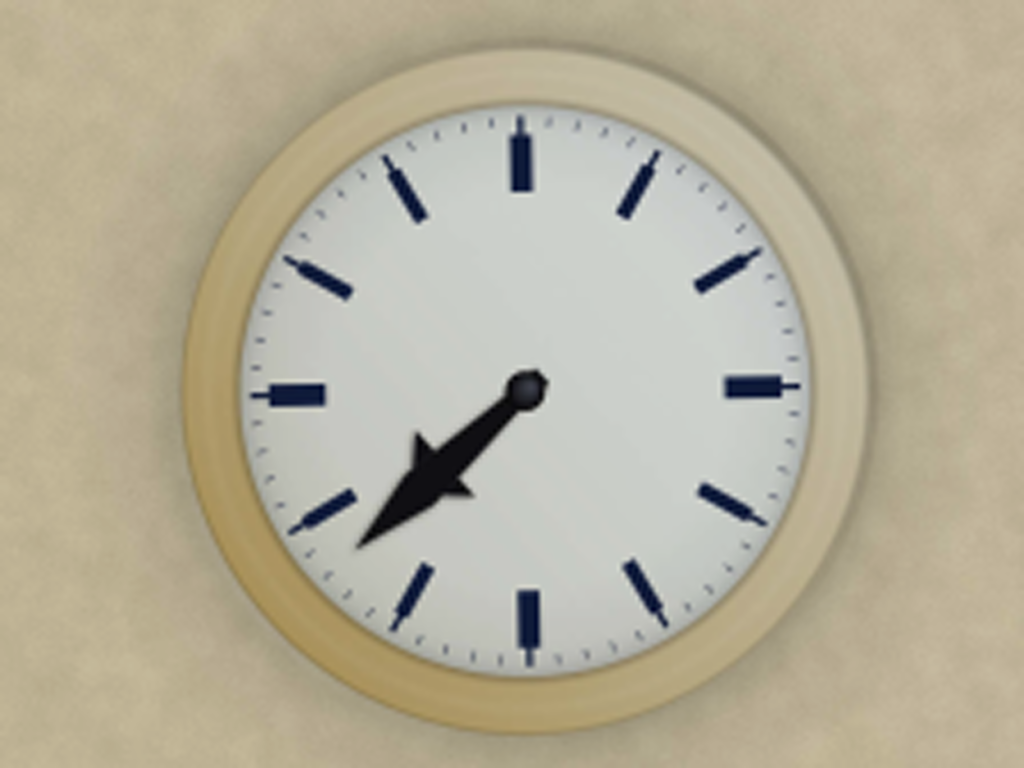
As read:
{"hour": 7, "minute": 38}
